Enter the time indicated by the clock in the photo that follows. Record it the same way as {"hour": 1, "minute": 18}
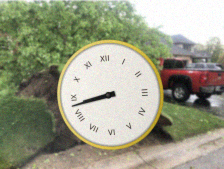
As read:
{"hour": 8, "minute": 43}
